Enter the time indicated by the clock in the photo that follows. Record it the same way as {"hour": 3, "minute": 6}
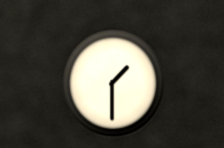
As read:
{"hour": 1, "minute": 30}
